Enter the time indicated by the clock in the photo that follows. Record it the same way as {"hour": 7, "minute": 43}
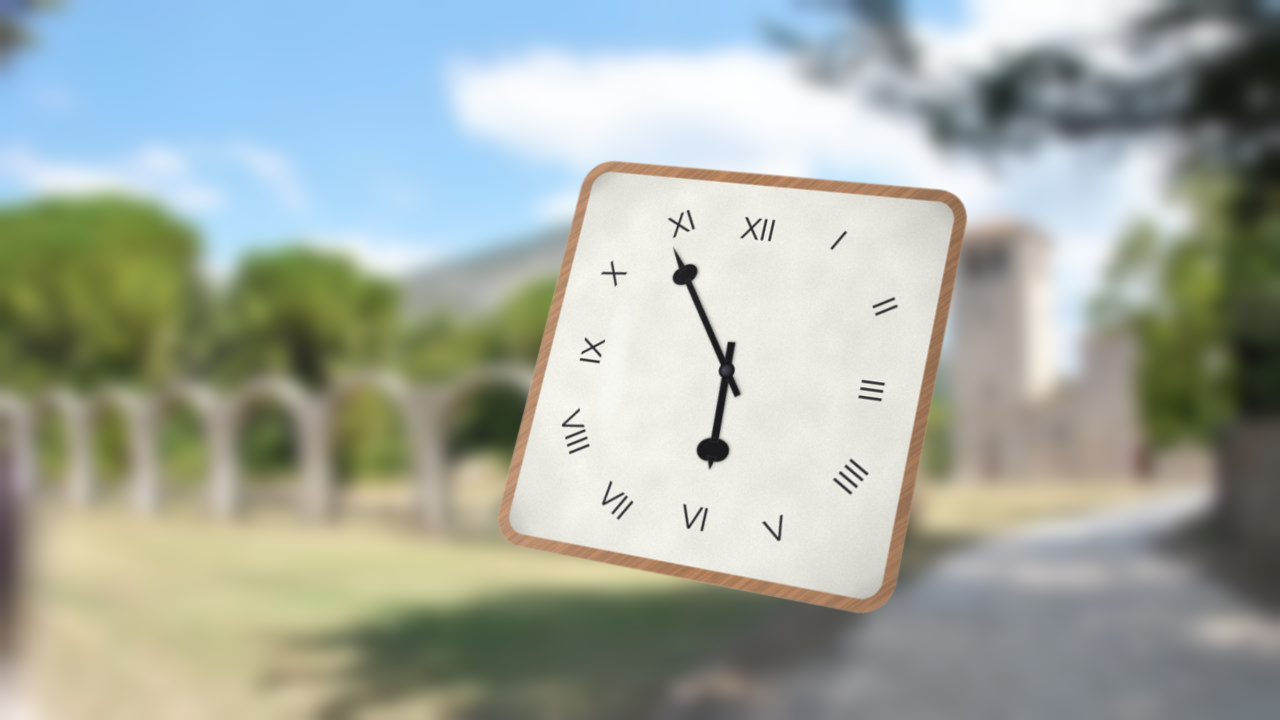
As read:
{"hour": 5, "minute": 54}
